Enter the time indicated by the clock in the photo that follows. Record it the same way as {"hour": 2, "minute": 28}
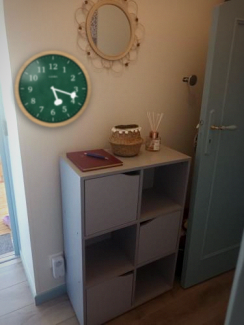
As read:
{"hour": 5, "minute": 18}
